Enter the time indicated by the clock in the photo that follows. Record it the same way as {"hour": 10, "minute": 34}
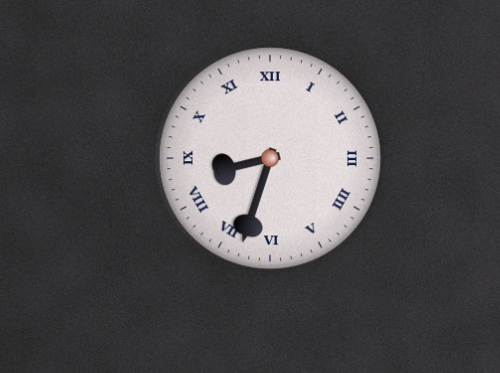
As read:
{"hour": 8, "minute": 33}
